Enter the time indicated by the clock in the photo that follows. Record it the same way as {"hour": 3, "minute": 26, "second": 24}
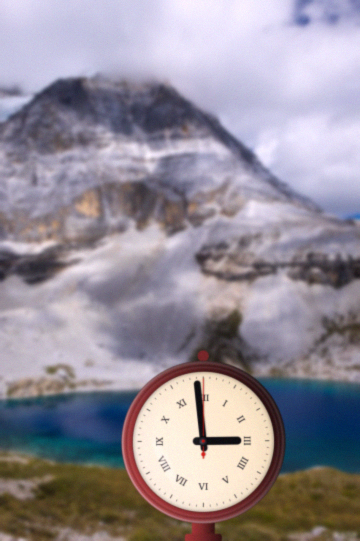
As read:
{"hour": 2, "minute": 59, "second": 0}
